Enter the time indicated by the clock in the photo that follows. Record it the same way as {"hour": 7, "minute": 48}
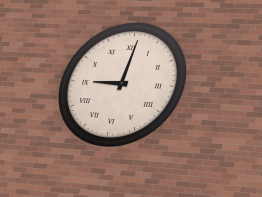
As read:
{"hour": 9, "minute": 1}
